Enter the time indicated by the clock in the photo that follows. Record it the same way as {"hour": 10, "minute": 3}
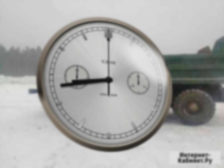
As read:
{"hour": 8, "minute": 43}
